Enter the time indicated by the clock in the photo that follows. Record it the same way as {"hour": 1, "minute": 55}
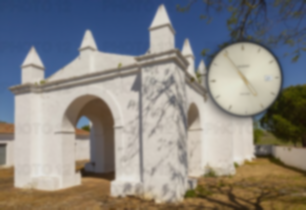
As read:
{"hour": 4, "minute": 54}
